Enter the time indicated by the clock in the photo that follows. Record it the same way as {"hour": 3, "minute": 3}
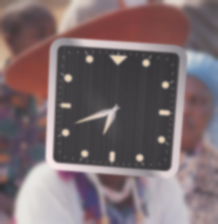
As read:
{"hour": 6, "minute": 41}
